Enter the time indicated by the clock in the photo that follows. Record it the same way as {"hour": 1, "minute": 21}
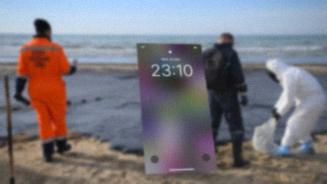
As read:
{"hour": 23, "minute": 10}
